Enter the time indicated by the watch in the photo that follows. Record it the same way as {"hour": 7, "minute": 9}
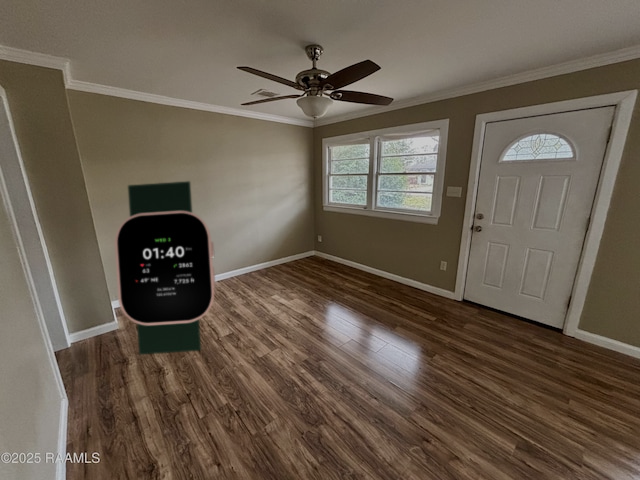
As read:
{"hour": 1, "minute": 40}
